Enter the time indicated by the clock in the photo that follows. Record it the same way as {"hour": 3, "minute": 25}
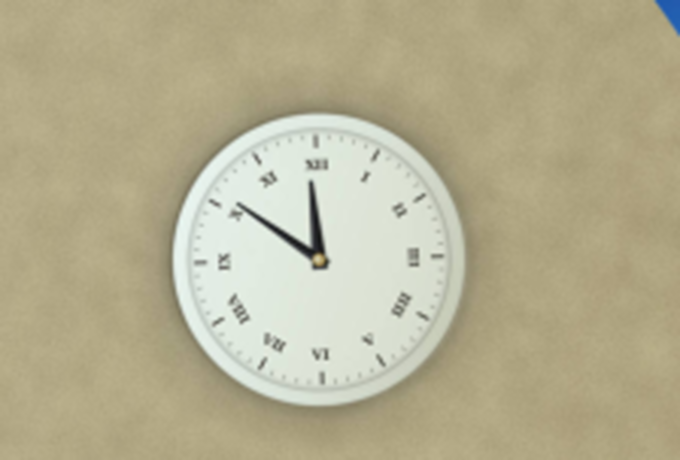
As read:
{"hour": 11, "minute": 51}
